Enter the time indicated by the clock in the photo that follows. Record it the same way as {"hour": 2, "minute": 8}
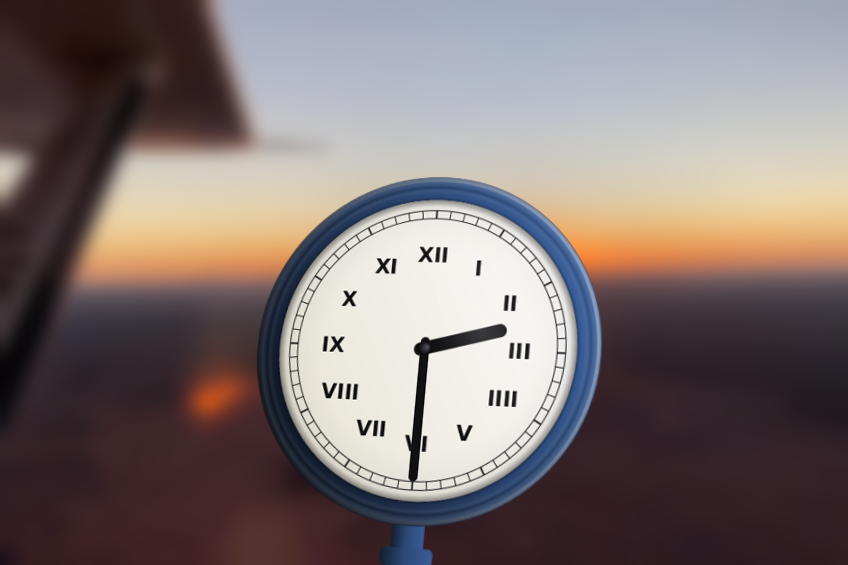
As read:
{"hour": 2, "minute": 30}
